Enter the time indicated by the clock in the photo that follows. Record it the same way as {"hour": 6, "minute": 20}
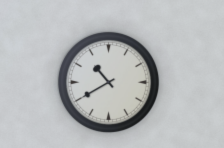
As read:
{"hour": 10, "minute": 40}
